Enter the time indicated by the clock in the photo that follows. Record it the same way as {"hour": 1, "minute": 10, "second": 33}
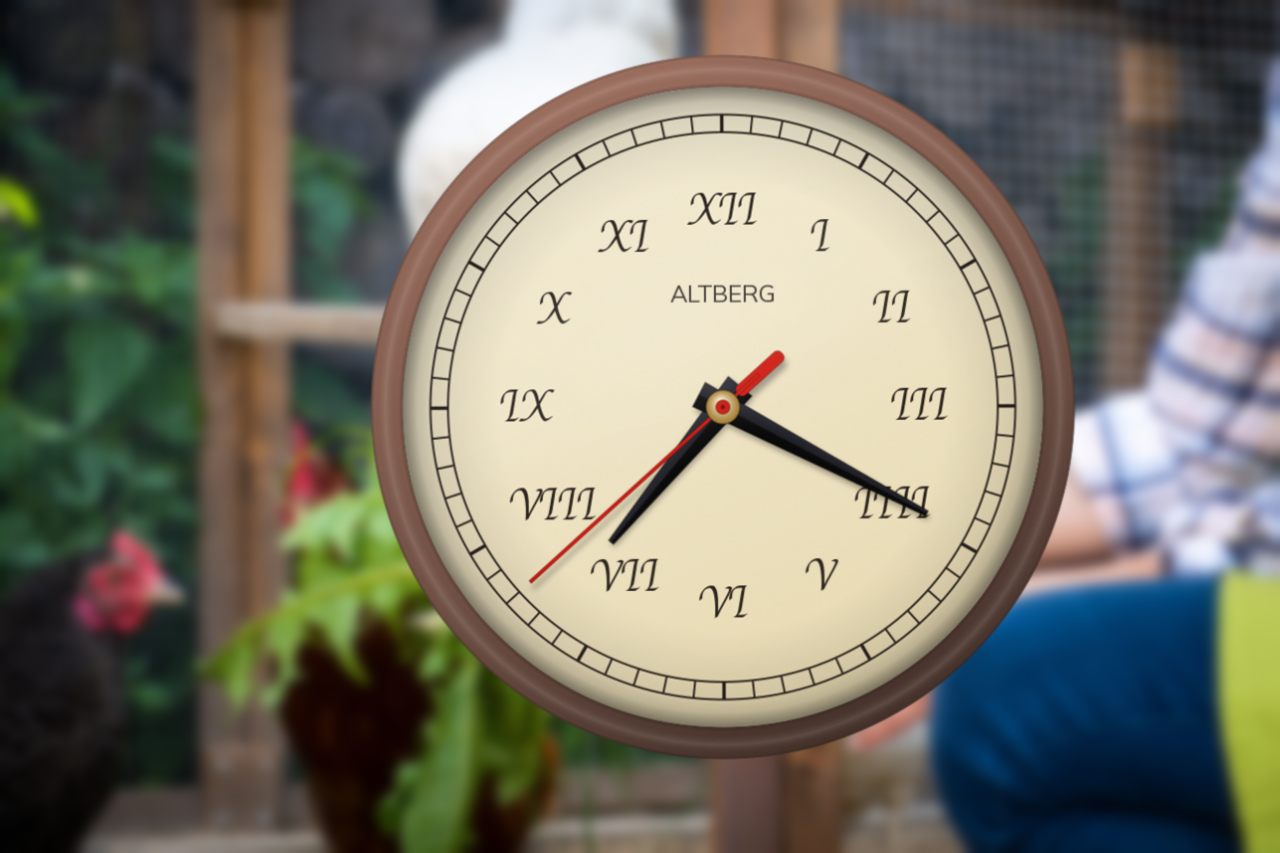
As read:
{"hour": 7, "minute": 19, "second": 38}
